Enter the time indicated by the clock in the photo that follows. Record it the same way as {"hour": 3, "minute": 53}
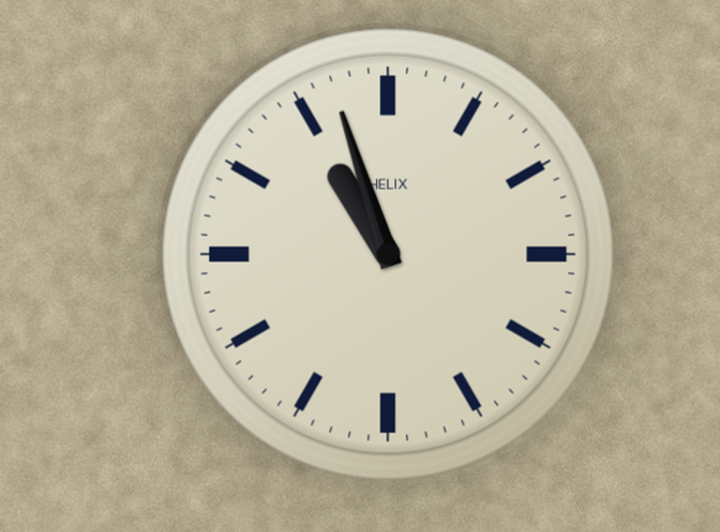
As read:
{"hour": 10, "minute": 57}
